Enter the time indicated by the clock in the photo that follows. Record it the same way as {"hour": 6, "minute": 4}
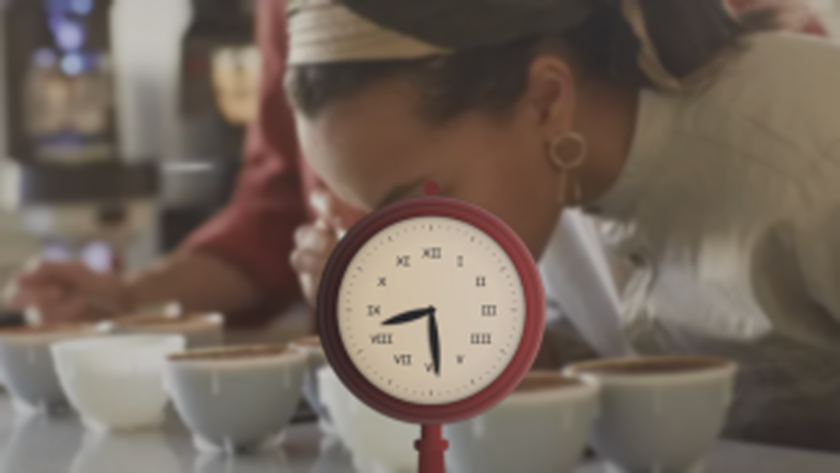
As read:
{"hour": 8, "minute": 29}
